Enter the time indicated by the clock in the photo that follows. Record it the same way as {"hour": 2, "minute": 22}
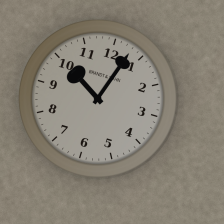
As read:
{"hour": 10, "minute": 3}
